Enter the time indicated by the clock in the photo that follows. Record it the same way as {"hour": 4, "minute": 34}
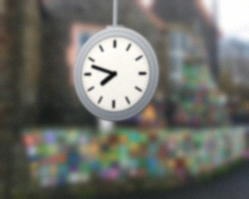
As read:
{"hour": 7, "minute": 48}
